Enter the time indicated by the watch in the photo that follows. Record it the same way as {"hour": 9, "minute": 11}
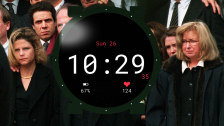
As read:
{"hour": 10, "minute": 29}
